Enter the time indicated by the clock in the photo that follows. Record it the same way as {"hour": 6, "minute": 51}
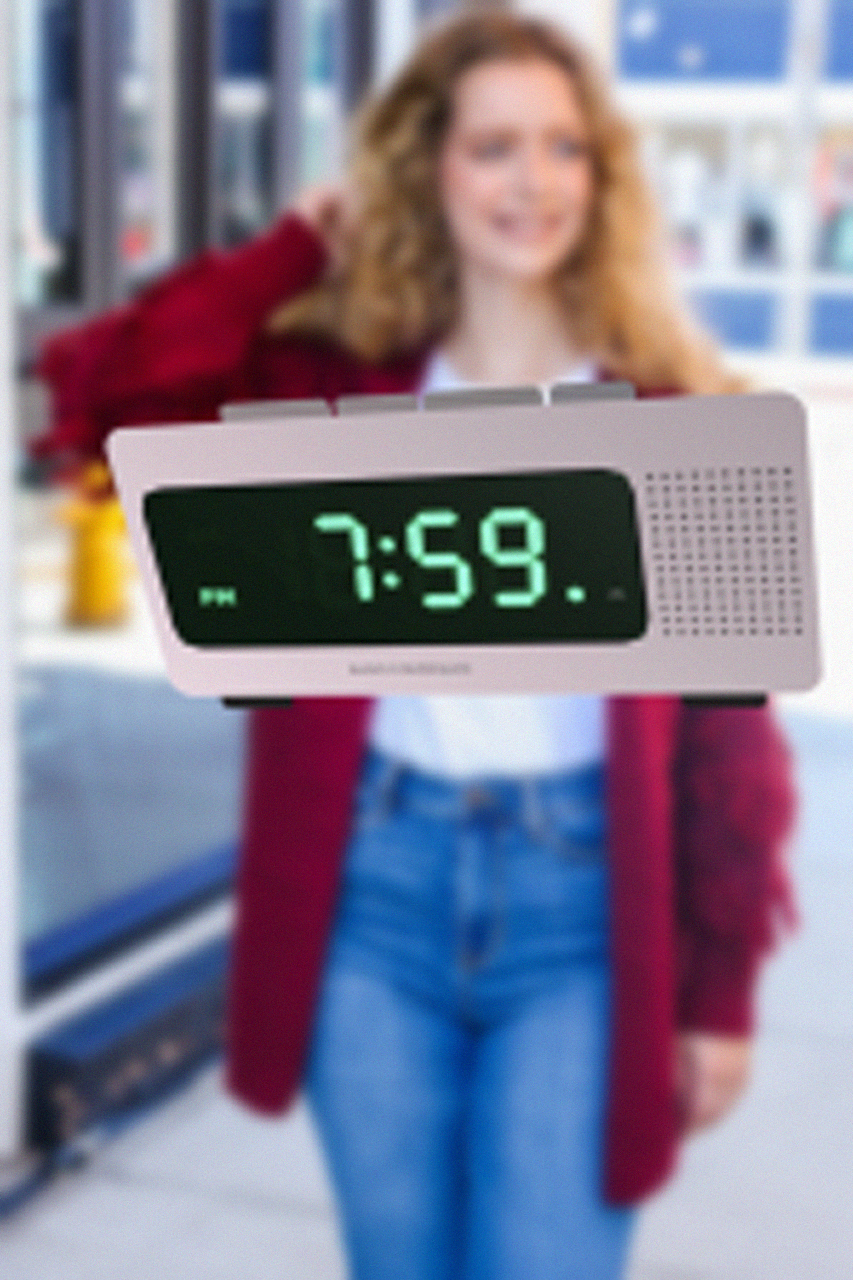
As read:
{"hour": 7, "minute": 59}
